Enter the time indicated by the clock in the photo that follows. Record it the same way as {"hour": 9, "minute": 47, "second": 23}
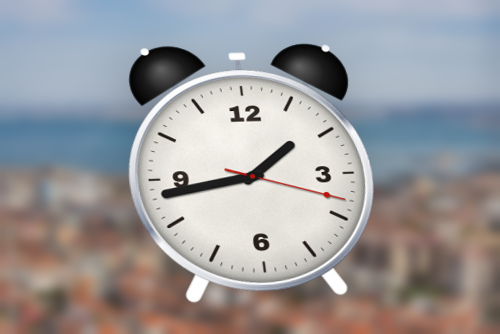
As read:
{"hour": 1, "minute": 43, "second": 18}
